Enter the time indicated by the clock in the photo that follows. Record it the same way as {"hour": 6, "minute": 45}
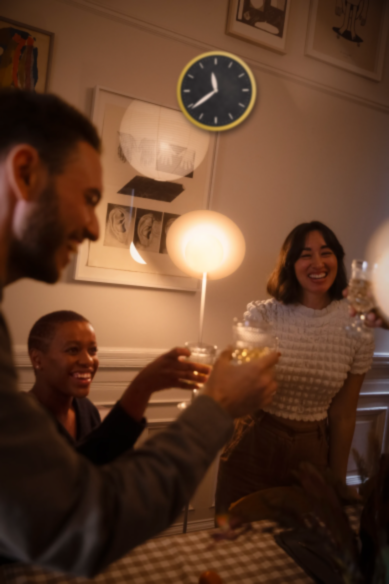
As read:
{"hour": 11, "minute": 39}
